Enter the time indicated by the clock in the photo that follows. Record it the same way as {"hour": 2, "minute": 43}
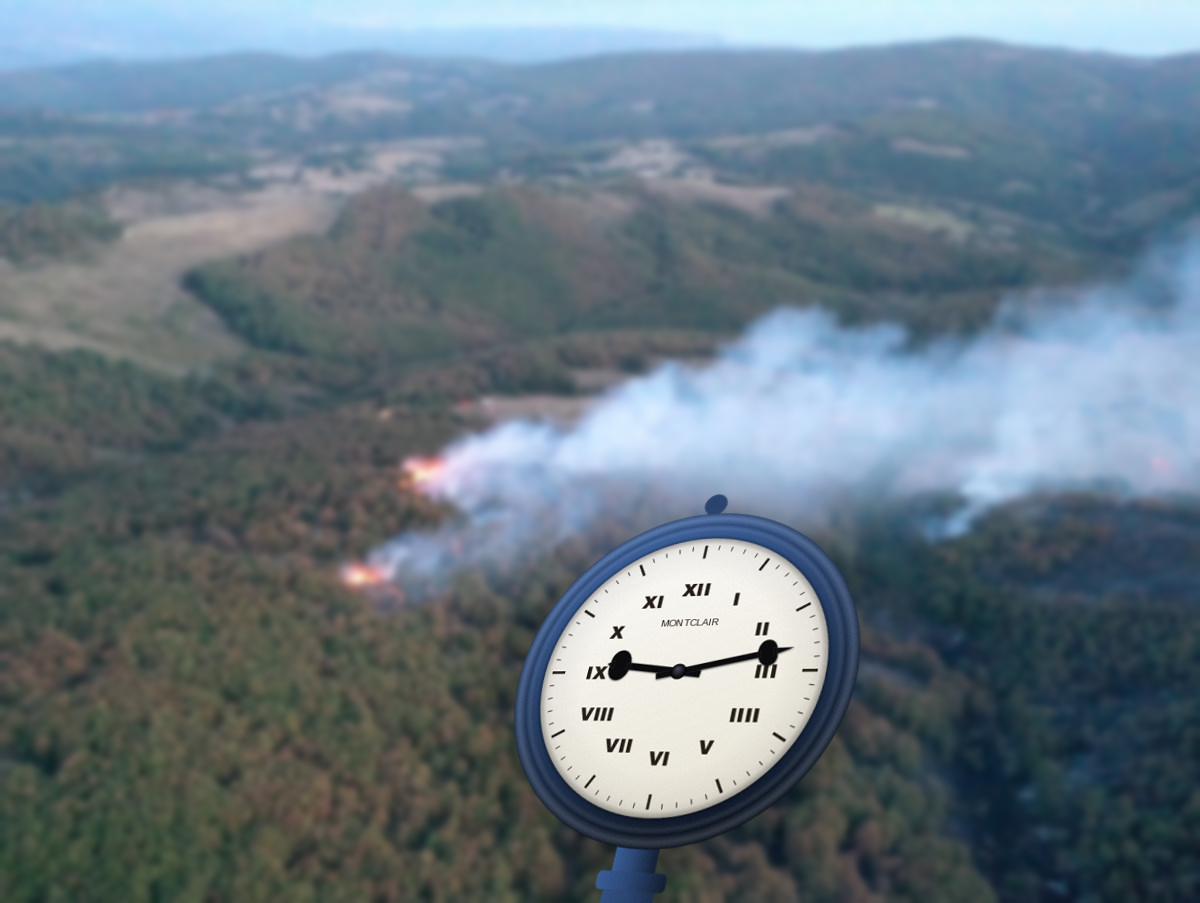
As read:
{"hour": 9, "minute": 13}
